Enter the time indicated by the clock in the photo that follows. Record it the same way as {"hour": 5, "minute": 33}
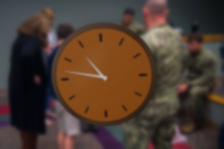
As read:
{"hour": 10, "minute": 47}
